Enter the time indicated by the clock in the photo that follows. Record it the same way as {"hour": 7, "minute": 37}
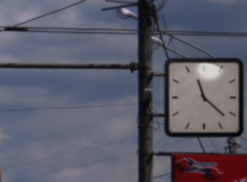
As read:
{"hour": 11, "minute": 22}
